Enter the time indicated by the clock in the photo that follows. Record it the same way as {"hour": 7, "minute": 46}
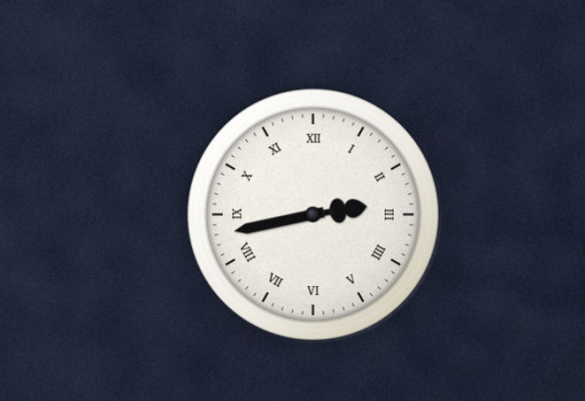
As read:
{"hour": 2, "minute": 43}
